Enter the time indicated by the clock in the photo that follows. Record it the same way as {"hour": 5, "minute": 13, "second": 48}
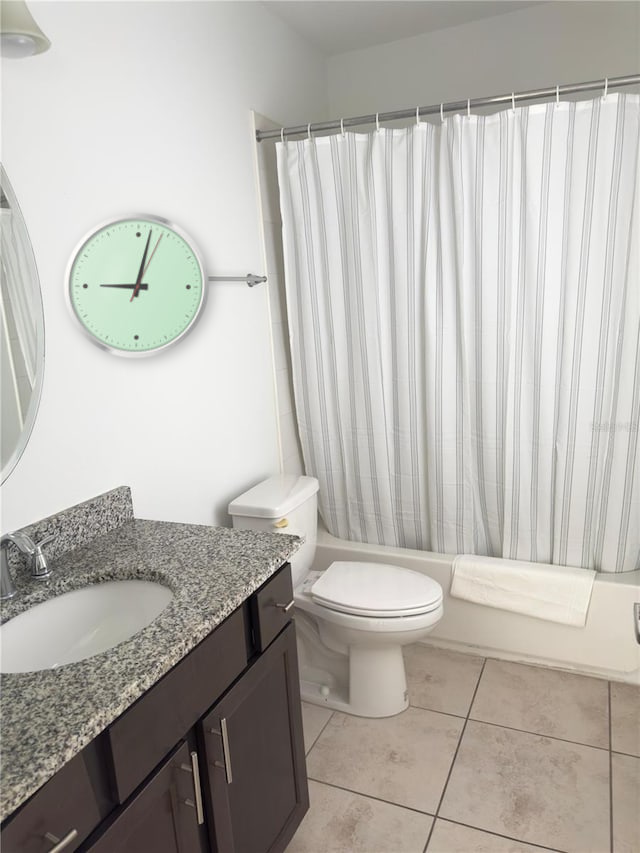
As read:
{"hour": 9, "minute": 2, "second": 4}
